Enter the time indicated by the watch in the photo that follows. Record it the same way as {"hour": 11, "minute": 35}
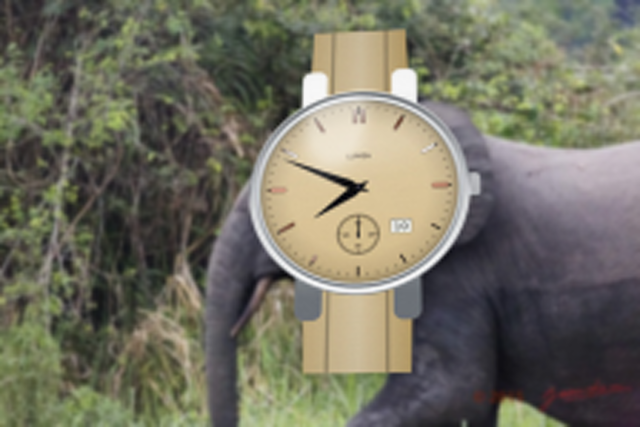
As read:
{"hour": 7, "minute": 49}
